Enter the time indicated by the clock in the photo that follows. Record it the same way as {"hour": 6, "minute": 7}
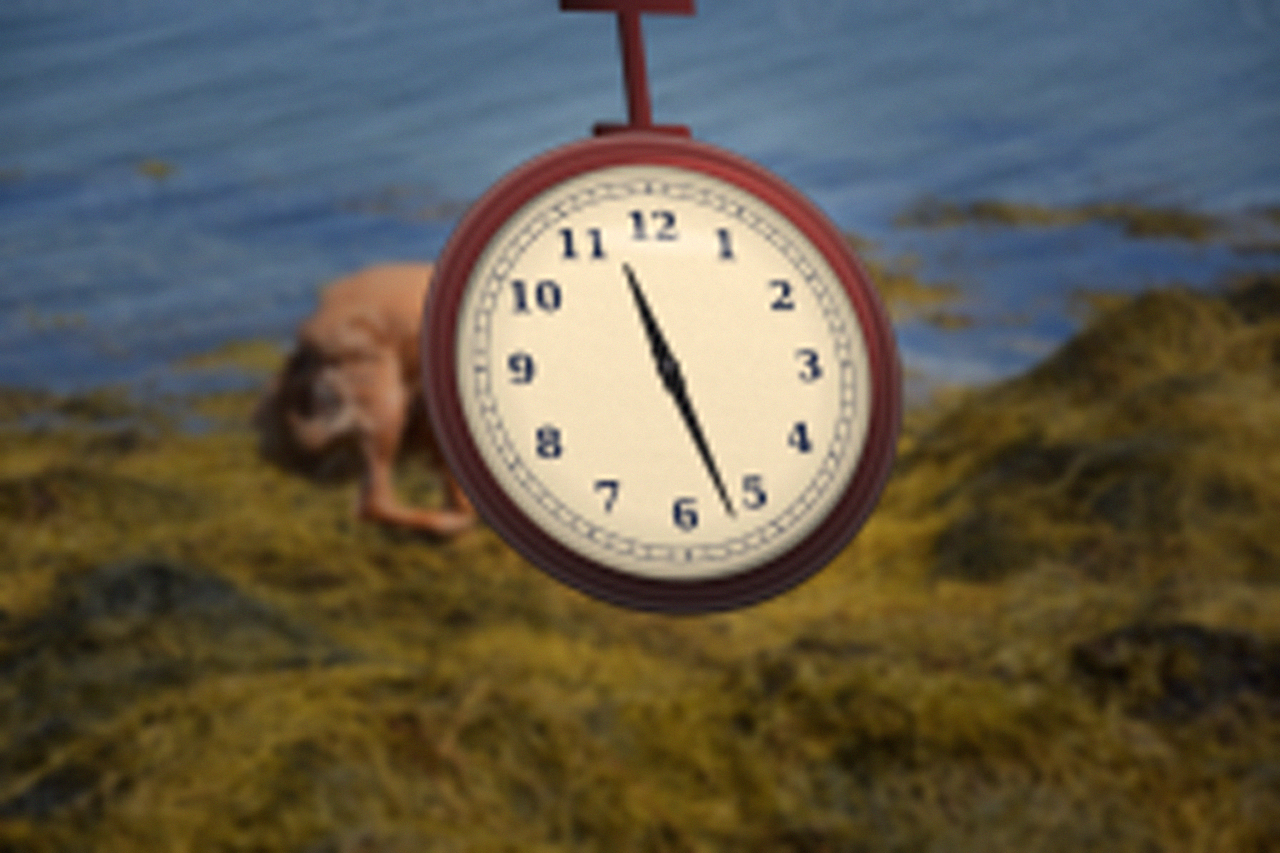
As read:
{"hour": 11, "minute": 27}
